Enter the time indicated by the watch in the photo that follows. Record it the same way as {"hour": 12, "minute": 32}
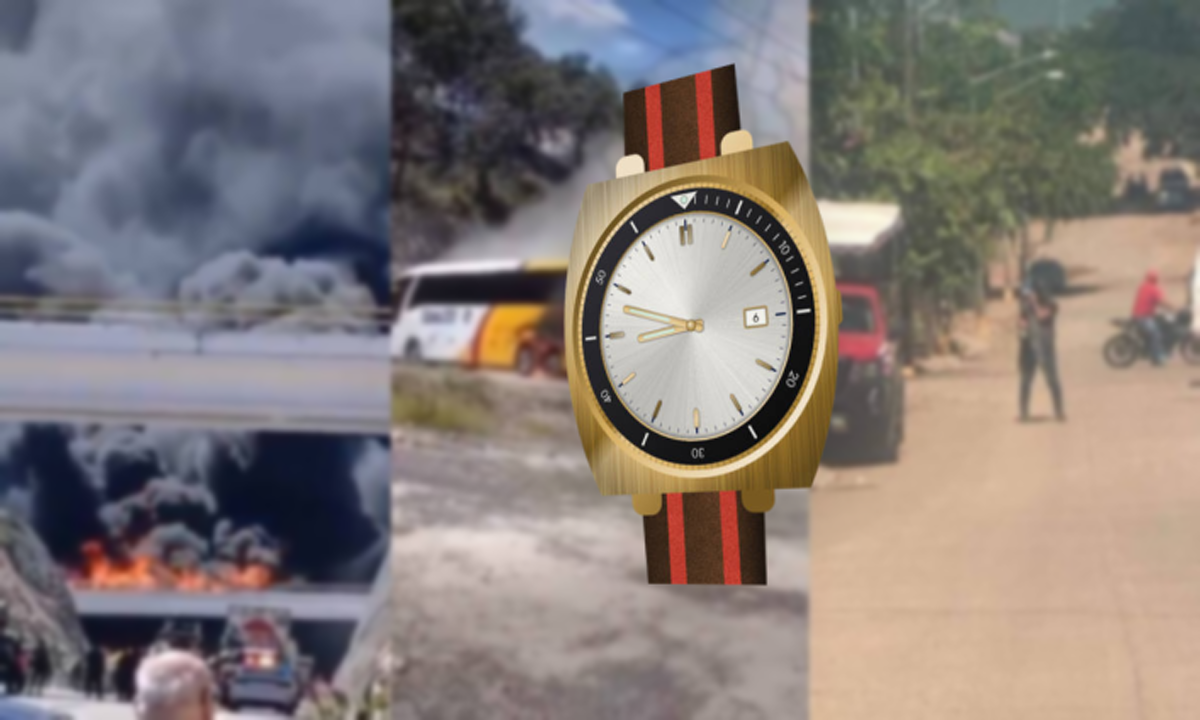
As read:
{"hour": 8, "minute": 48}
